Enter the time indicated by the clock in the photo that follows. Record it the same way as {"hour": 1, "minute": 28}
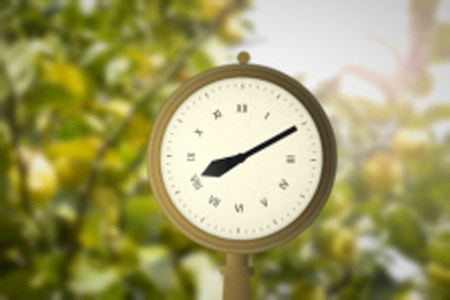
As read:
{"hour": 8, "minute": 10}
